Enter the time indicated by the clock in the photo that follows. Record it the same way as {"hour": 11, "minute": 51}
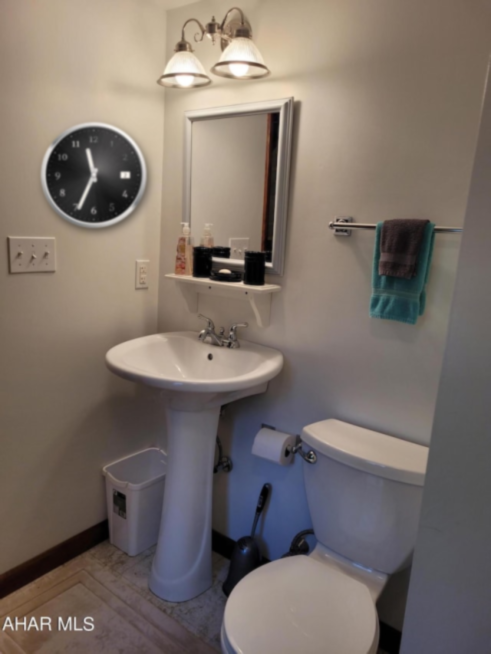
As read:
{"hour": 11, "minute": 34}
